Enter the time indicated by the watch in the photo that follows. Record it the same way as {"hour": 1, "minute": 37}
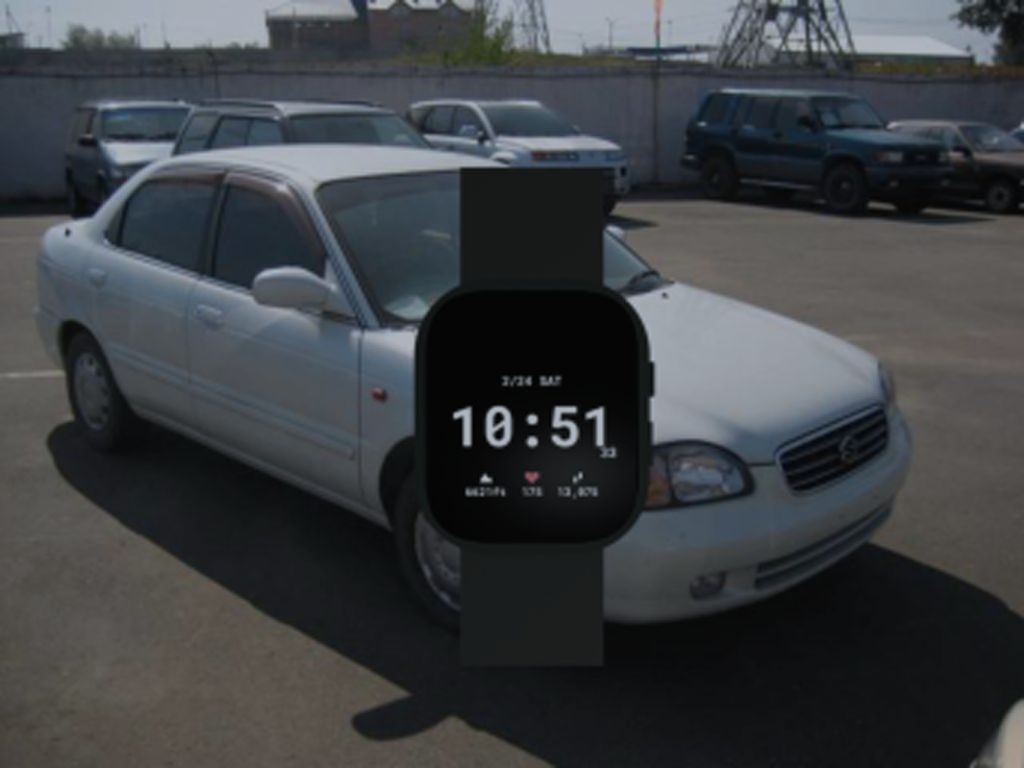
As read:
{"hour": 10, "minute": 51}
